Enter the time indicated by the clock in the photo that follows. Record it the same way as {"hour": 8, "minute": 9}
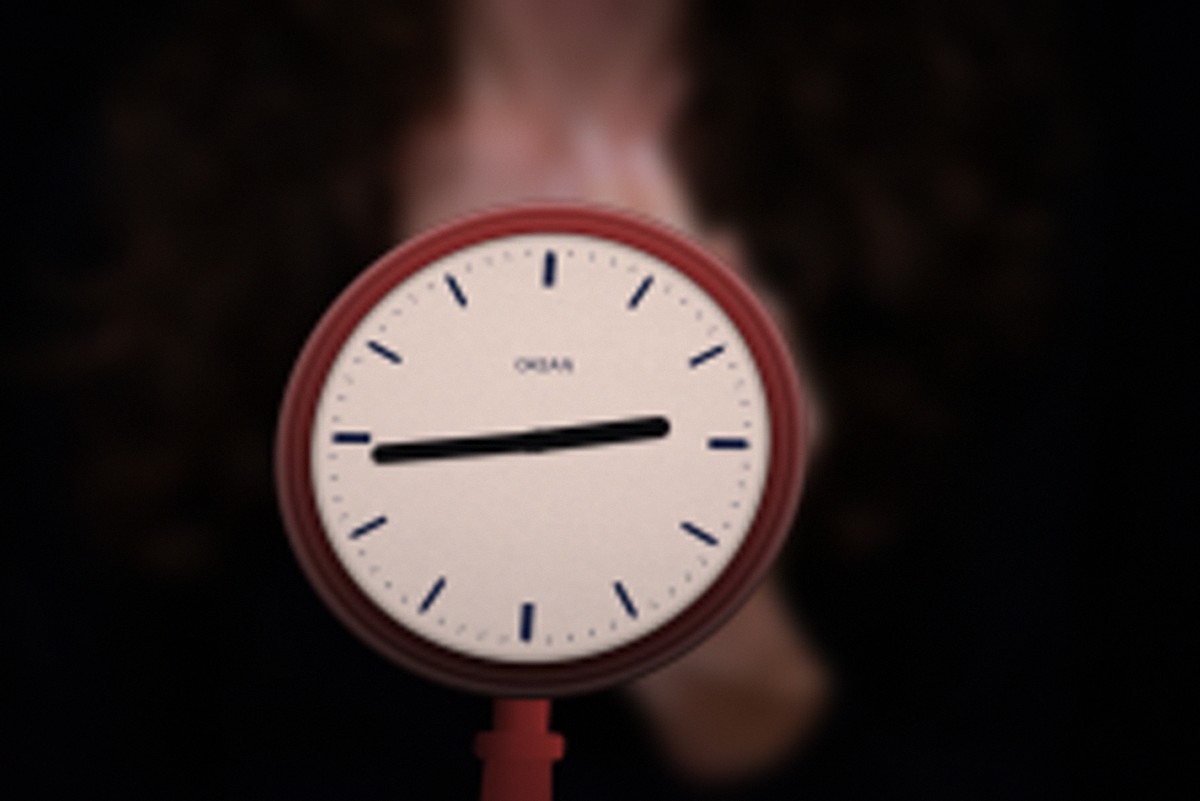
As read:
{"hour": 2, "minute": 44}
